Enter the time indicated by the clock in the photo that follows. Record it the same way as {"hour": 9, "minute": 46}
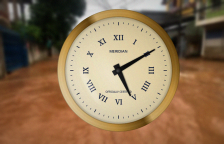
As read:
{"hour": 5, "minute": 10}
